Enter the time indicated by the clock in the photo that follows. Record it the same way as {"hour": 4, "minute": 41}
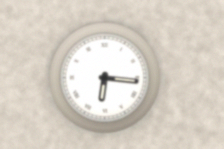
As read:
{"hour": 6, "minute": 16}
